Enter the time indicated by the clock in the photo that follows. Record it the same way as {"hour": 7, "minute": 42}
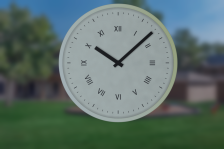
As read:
{"hour": 10, "minute": 8}
